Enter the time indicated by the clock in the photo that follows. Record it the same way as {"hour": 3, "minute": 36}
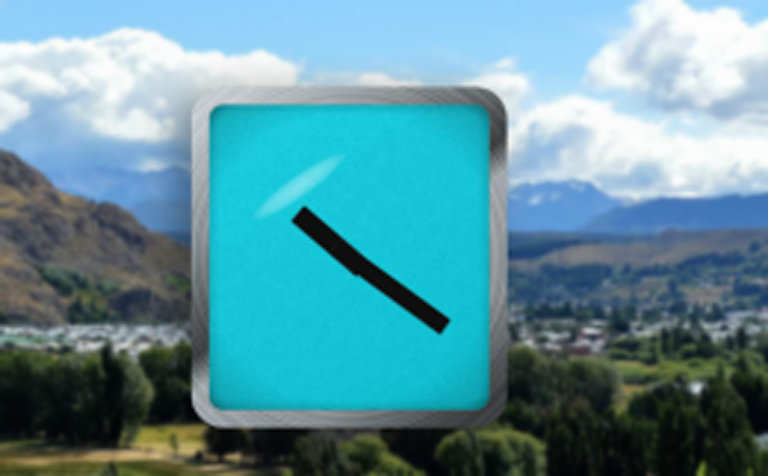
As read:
{"hour": 10, "minute": 21}
